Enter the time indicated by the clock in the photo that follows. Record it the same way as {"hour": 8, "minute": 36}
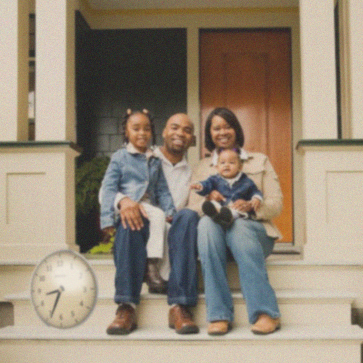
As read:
{"hour": 8, "minute": 34}
